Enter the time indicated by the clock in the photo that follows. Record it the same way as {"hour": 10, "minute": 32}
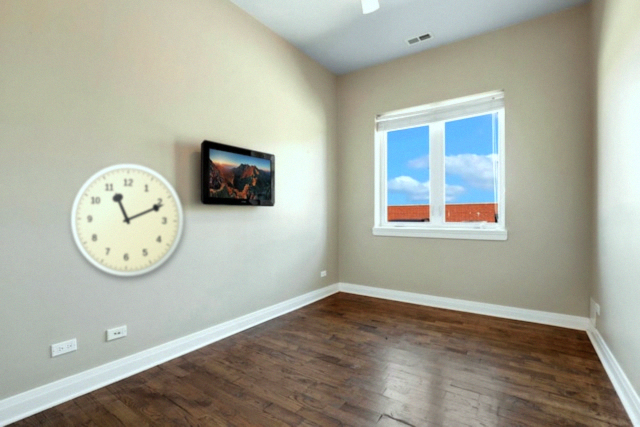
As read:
{"hour": 11, "minute": 11}
